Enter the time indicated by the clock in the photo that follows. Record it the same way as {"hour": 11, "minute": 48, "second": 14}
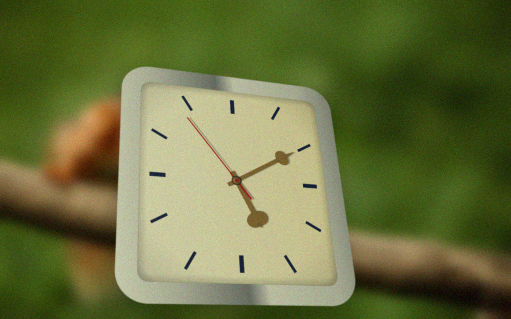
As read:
{"hour": 5, "minute": 9, "second": 54}
